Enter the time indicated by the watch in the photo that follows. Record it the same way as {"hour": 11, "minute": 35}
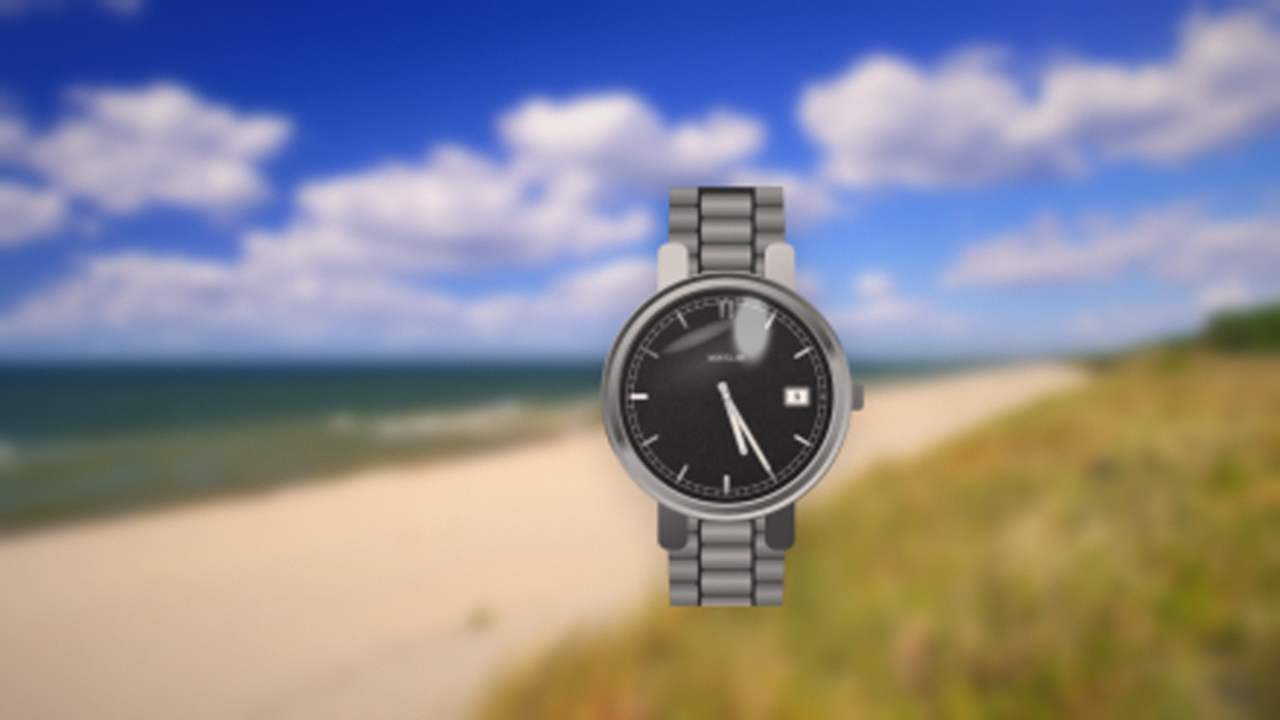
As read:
{"hour": 5, "minute": 25}
